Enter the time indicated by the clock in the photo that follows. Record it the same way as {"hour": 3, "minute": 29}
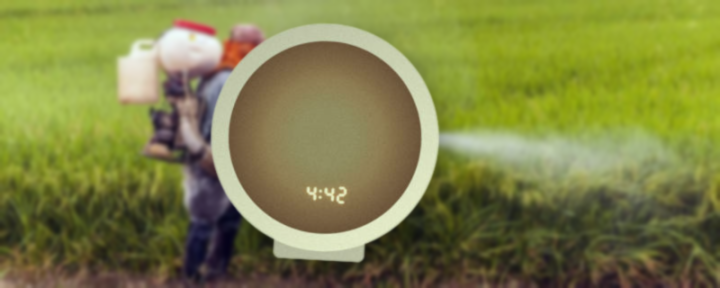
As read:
{"hour": 4, "minute": 42}
